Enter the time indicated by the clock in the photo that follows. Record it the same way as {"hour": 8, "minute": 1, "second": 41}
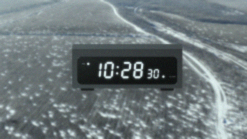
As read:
{"hour": 10, "minute": 28, "second": 30}
